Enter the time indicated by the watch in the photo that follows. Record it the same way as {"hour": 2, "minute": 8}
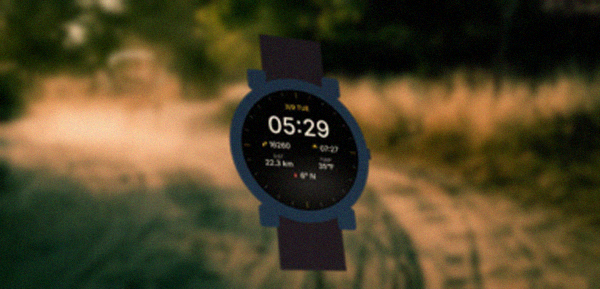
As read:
{"hour": 5, "minute": 29}
